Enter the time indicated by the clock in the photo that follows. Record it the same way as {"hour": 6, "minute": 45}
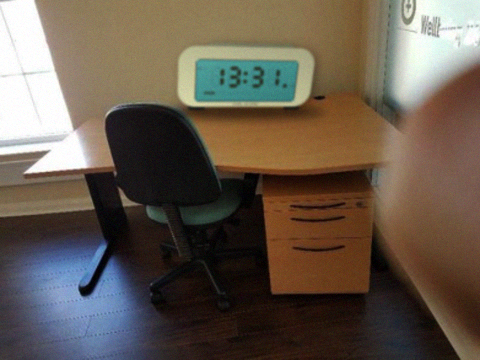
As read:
{"hour": 13, "minute": 31}
